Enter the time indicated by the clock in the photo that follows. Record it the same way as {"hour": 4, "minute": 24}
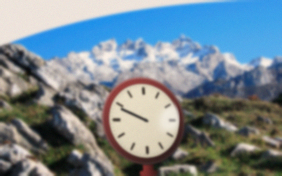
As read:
{"hour": 9, "minute": 49}
